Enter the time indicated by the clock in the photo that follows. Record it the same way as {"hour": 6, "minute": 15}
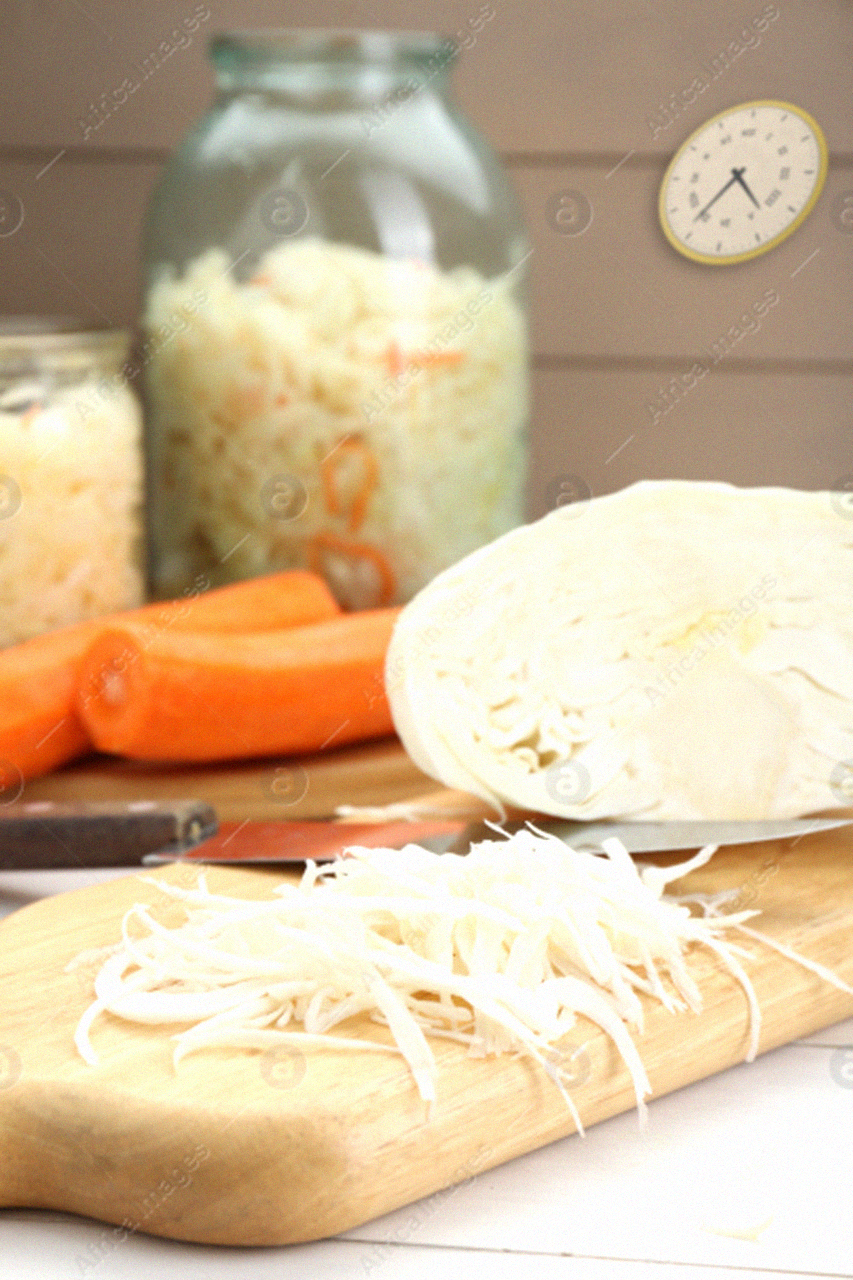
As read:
{"hour": 4, "minute": 36}
